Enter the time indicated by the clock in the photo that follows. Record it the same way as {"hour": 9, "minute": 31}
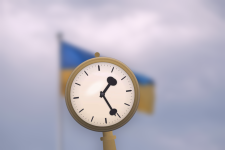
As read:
{"hour": 1, "minute": 26}
